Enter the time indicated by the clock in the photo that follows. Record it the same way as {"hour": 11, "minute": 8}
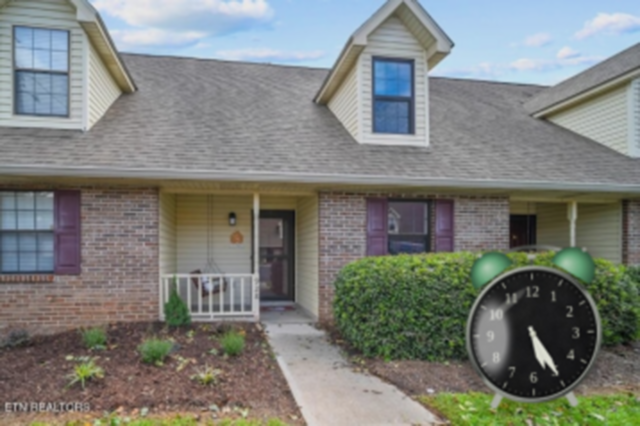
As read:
{"hour": 5, "minute": 25}
